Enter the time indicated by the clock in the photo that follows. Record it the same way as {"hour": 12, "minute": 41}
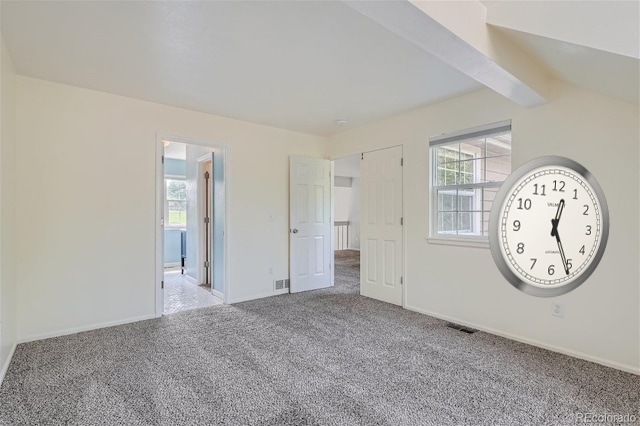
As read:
{"hour": 12, "minute": 26}
